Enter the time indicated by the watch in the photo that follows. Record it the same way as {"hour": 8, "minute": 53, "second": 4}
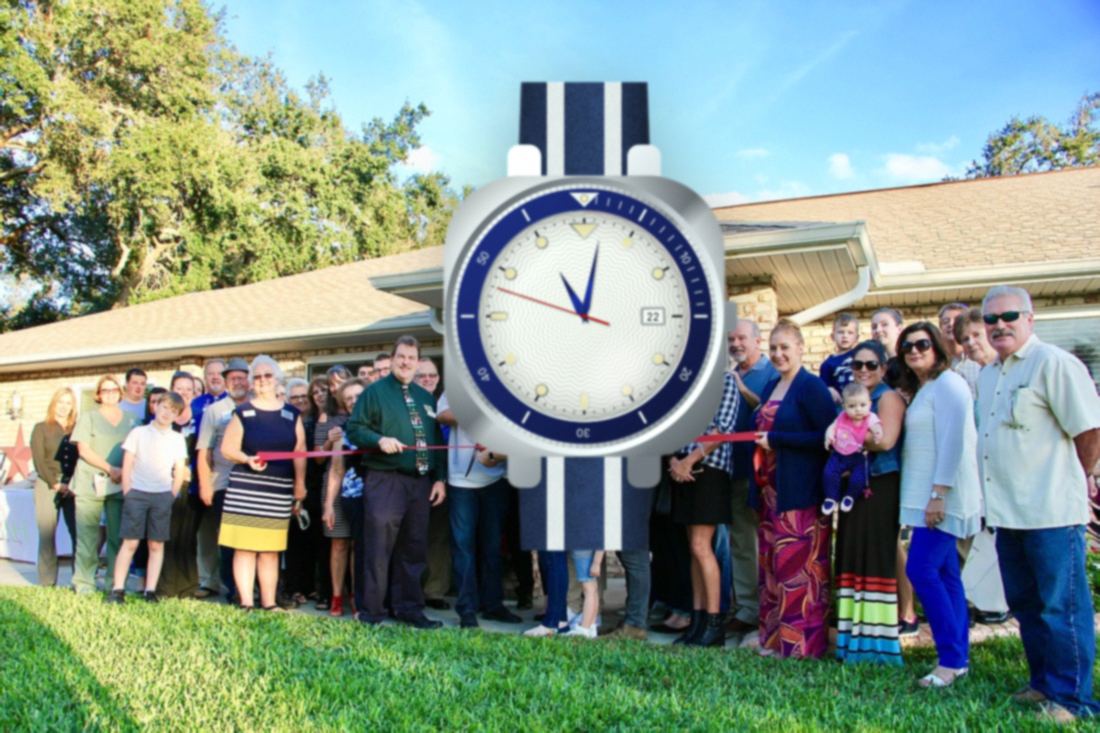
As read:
{"hour": 11, "minute": 1, "second": 48}
